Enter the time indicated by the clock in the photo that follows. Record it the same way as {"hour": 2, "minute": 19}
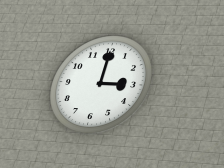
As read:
{"hour": 3, "minute": 0}
